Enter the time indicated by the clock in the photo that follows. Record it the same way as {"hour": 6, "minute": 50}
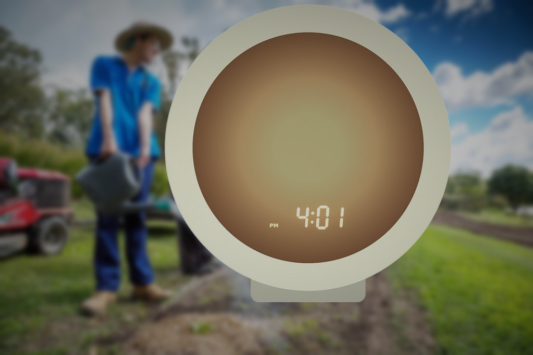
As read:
{"hour": 4, "minute": 1}
